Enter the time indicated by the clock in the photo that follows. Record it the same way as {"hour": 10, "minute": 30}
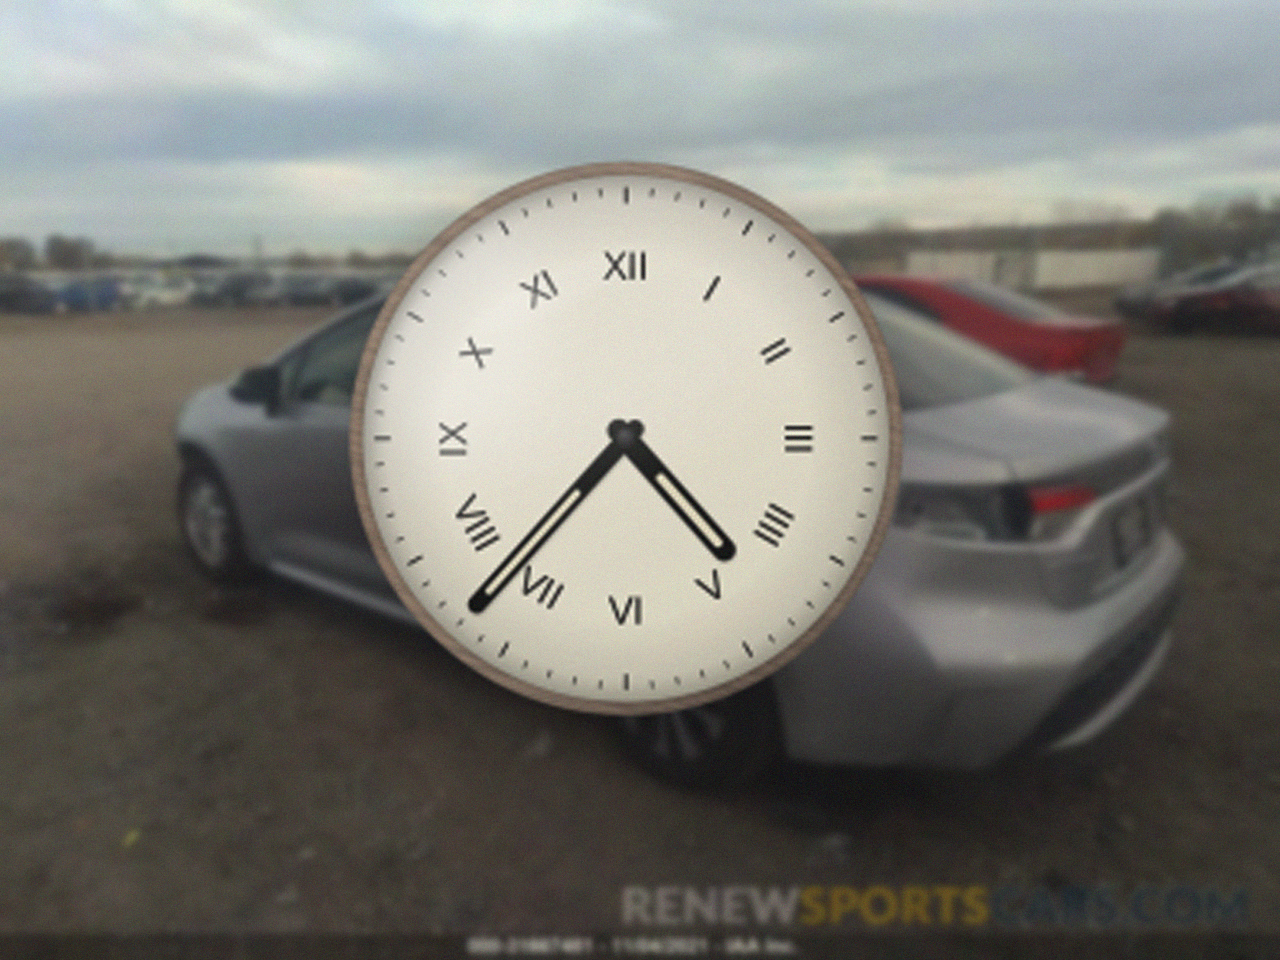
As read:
{"hour": 4, "minute": 37}
